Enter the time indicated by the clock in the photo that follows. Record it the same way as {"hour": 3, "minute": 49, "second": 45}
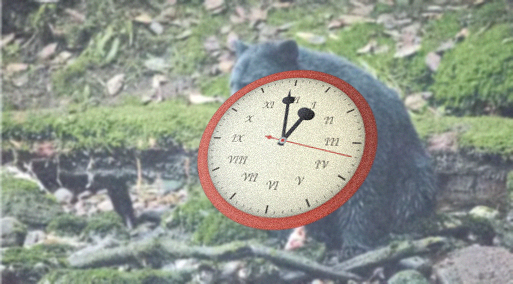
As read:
{"hour": 12, "minute": 59, "second": 17}
